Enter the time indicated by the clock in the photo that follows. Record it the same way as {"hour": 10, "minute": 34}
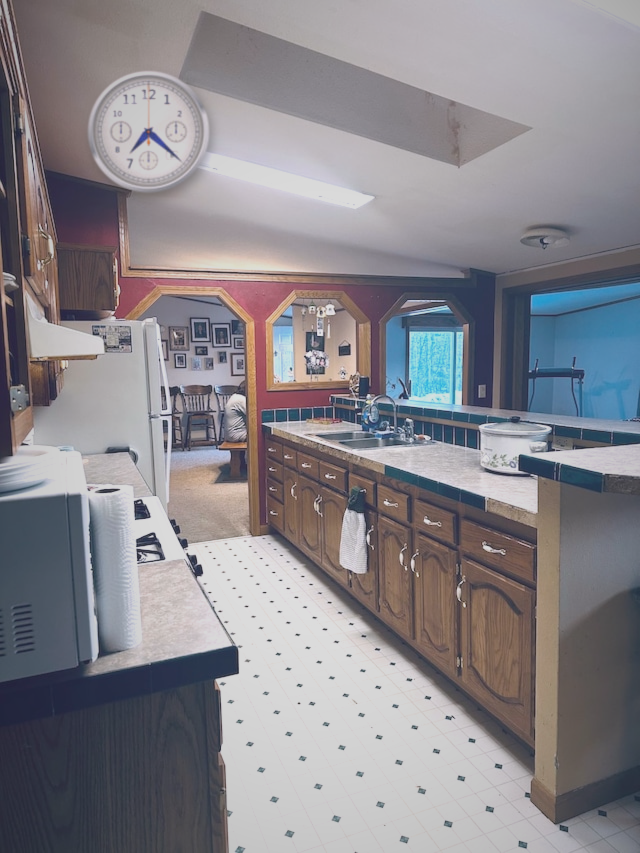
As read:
{"hour": 7, "minute": 22}
